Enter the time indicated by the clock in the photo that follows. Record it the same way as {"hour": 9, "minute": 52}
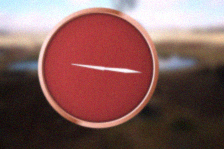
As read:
{"hour": 9, "minute": 16}
